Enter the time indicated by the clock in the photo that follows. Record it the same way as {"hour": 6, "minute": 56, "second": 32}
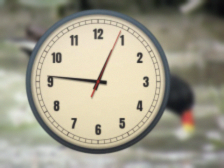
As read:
{"hour": 12, "minute": 46, "second": 4}
